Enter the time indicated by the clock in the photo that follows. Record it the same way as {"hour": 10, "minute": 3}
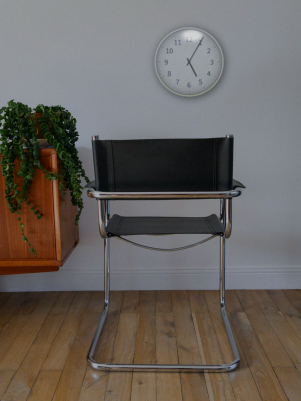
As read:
{"hour": 5, "minute": 5}
